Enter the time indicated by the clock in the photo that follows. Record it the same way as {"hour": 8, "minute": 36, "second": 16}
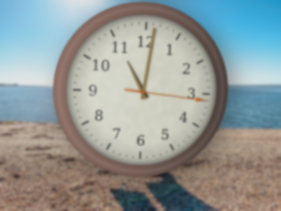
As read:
{"hour": 11, "minute": 1, "second": 16}
